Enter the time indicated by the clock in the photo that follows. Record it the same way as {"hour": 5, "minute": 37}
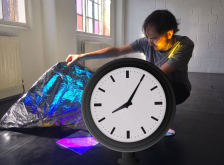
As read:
{"hour": 8, "minute": 5}
